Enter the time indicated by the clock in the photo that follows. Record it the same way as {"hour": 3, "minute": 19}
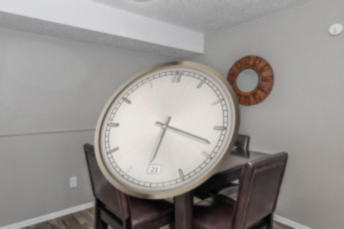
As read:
{"hour": 6, "minute": 18}
